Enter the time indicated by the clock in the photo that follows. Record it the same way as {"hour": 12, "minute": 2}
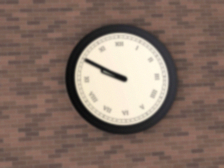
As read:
{"hour": 9, "minute": 50}
